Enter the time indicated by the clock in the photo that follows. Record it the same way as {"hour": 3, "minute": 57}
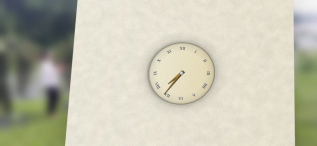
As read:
{"hour": 7, "minute": 36}
